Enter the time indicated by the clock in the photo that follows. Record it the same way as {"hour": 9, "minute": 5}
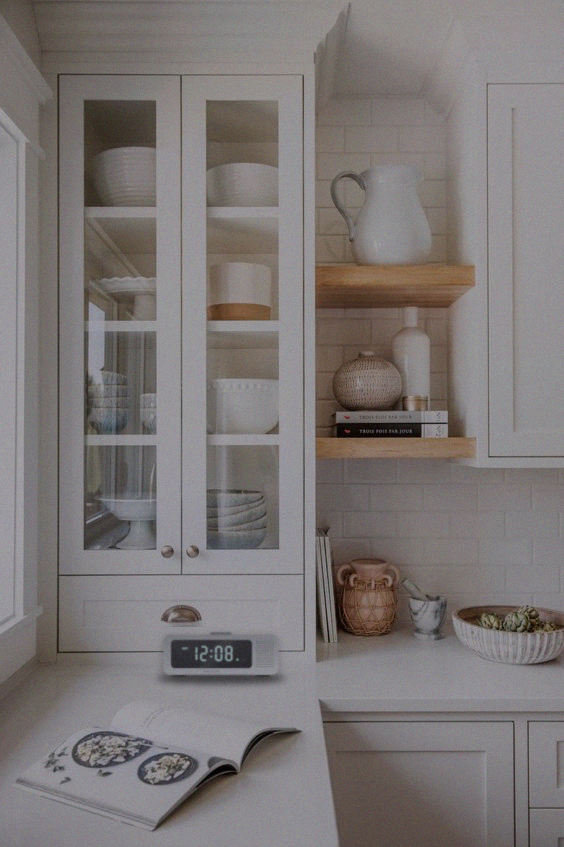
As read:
{"hour": 12, "minute": 8}
